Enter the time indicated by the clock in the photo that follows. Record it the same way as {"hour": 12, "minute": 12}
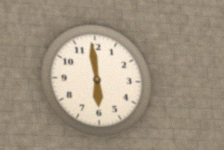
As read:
{"hour": 5, "minute": 59}
